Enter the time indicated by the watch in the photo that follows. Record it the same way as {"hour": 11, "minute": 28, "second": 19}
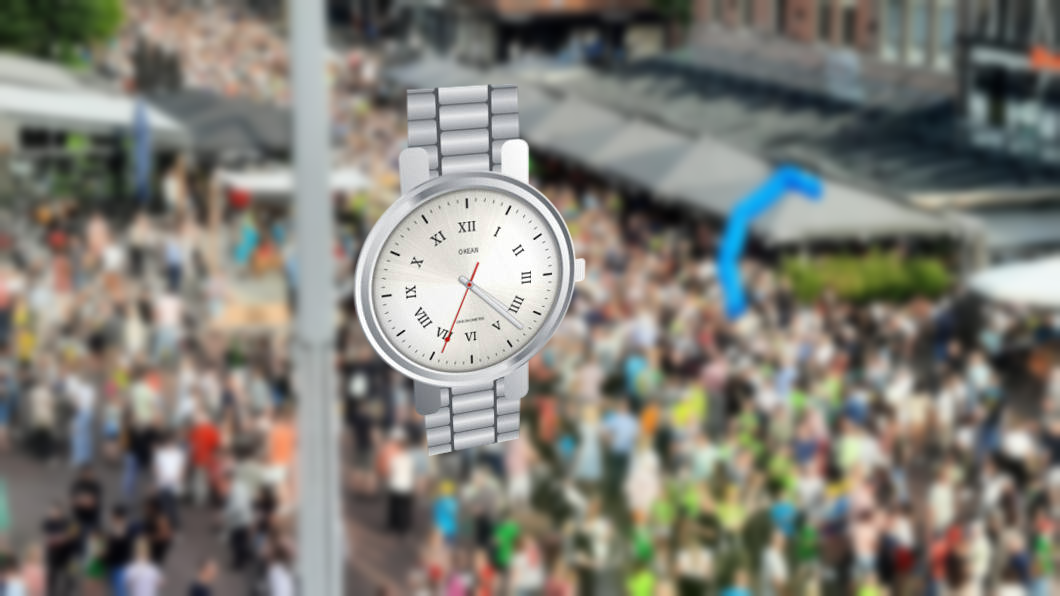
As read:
{"hour": 4, "minute": 22, "second": 34}
